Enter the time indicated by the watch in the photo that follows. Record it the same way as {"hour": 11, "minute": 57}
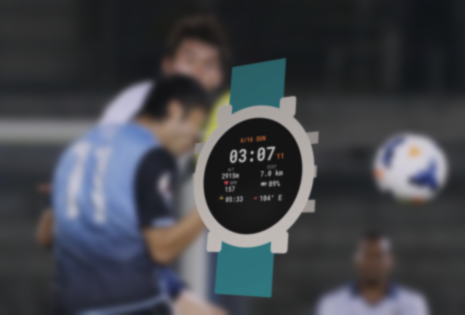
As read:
{"hour": 3, "minute": 7}
